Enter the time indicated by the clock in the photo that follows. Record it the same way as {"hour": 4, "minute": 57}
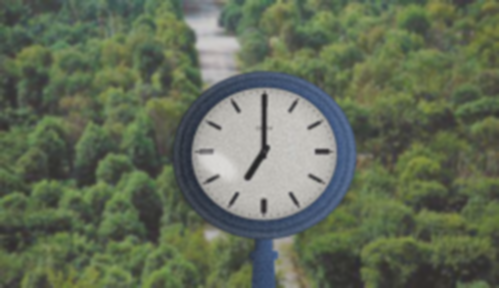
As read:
{"hour": 7, "minute": 0}
